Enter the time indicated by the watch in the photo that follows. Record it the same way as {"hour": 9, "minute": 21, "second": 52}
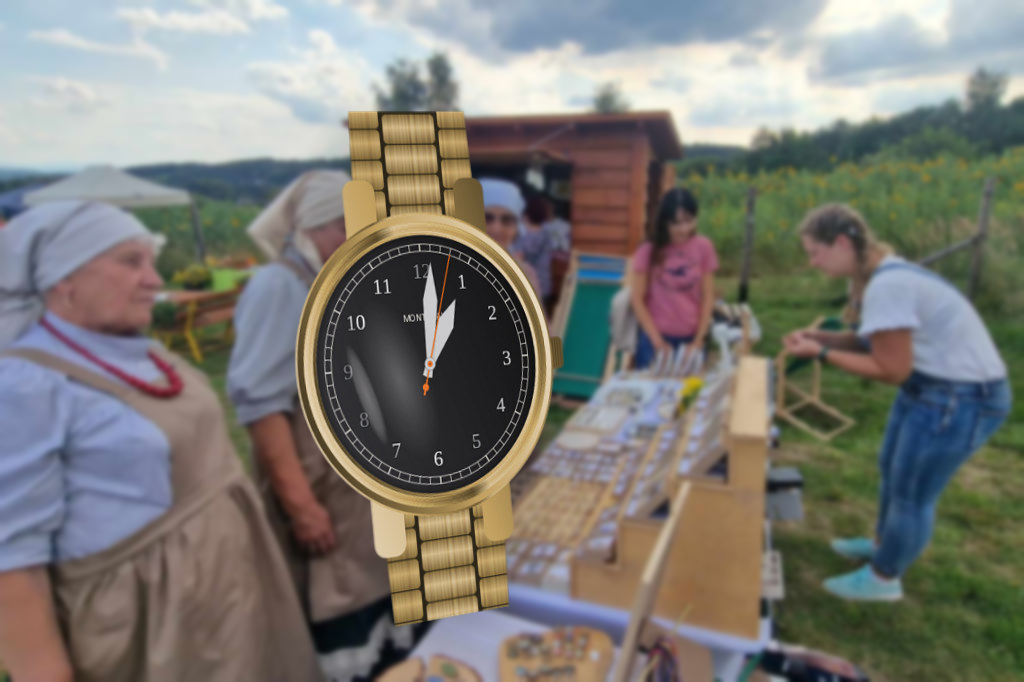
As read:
{"hour": 1, "minute": 1, "second": 3}
